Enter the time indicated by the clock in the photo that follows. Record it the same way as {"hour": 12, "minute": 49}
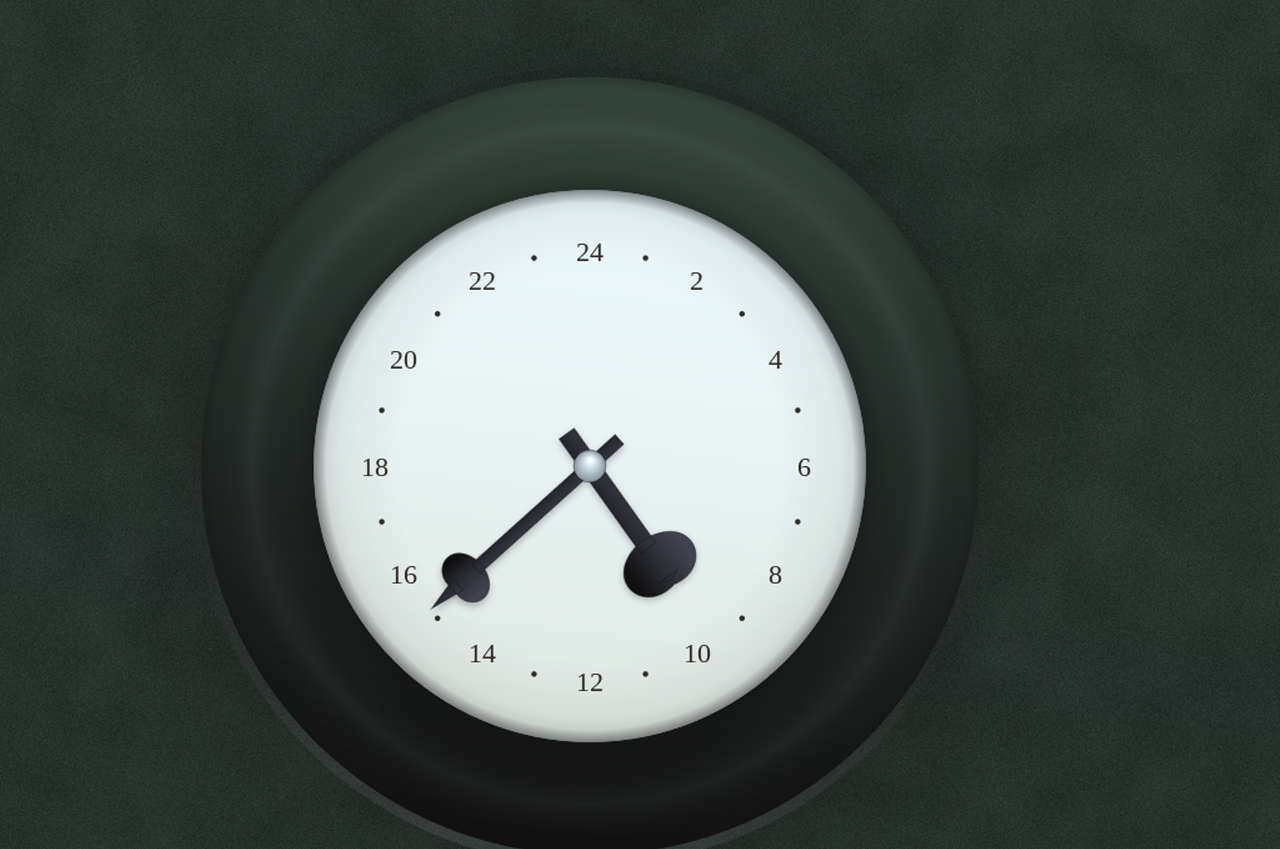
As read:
{"hour": 9, "minute": 38}
